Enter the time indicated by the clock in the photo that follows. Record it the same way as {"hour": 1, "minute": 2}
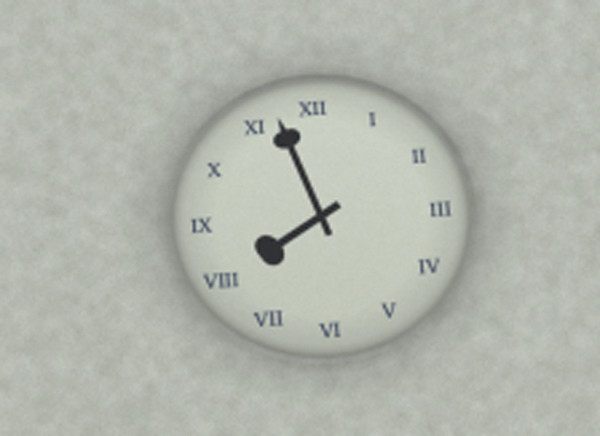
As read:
{"hour": 7, "minute": 57}
